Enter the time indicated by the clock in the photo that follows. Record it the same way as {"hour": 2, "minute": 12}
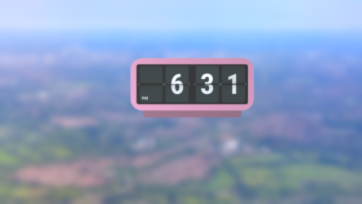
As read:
{"hour": 6, "minute": 31}
